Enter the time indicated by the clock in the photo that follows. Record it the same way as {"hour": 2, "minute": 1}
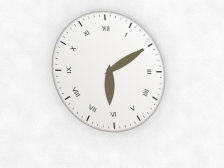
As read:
{"hour": 6, "minute": 10}
